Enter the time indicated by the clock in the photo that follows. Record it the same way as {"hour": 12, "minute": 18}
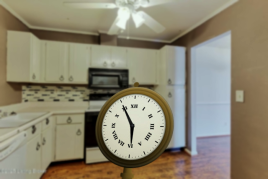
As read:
{"hour": 5, "minute": 55}
